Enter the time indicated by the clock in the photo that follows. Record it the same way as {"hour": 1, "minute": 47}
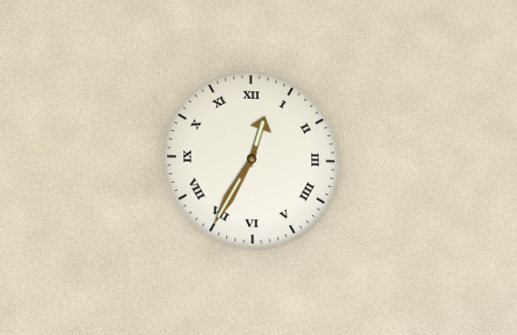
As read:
{"hour": 12, "minute": 35}
